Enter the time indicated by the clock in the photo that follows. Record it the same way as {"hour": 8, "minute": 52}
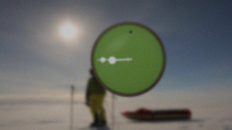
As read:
{"hour": 8, "minute": 44}
